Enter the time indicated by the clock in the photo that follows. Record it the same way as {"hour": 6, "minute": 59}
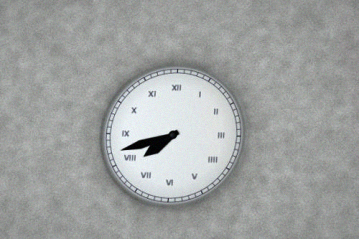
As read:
{"hour": 7, "minute": 42}
